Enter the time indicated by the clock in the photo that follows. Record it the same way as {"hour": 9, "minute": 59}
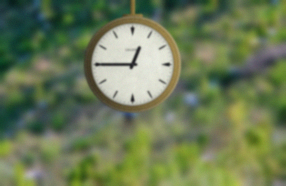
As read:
{"hour": 12, "minute": 45}
